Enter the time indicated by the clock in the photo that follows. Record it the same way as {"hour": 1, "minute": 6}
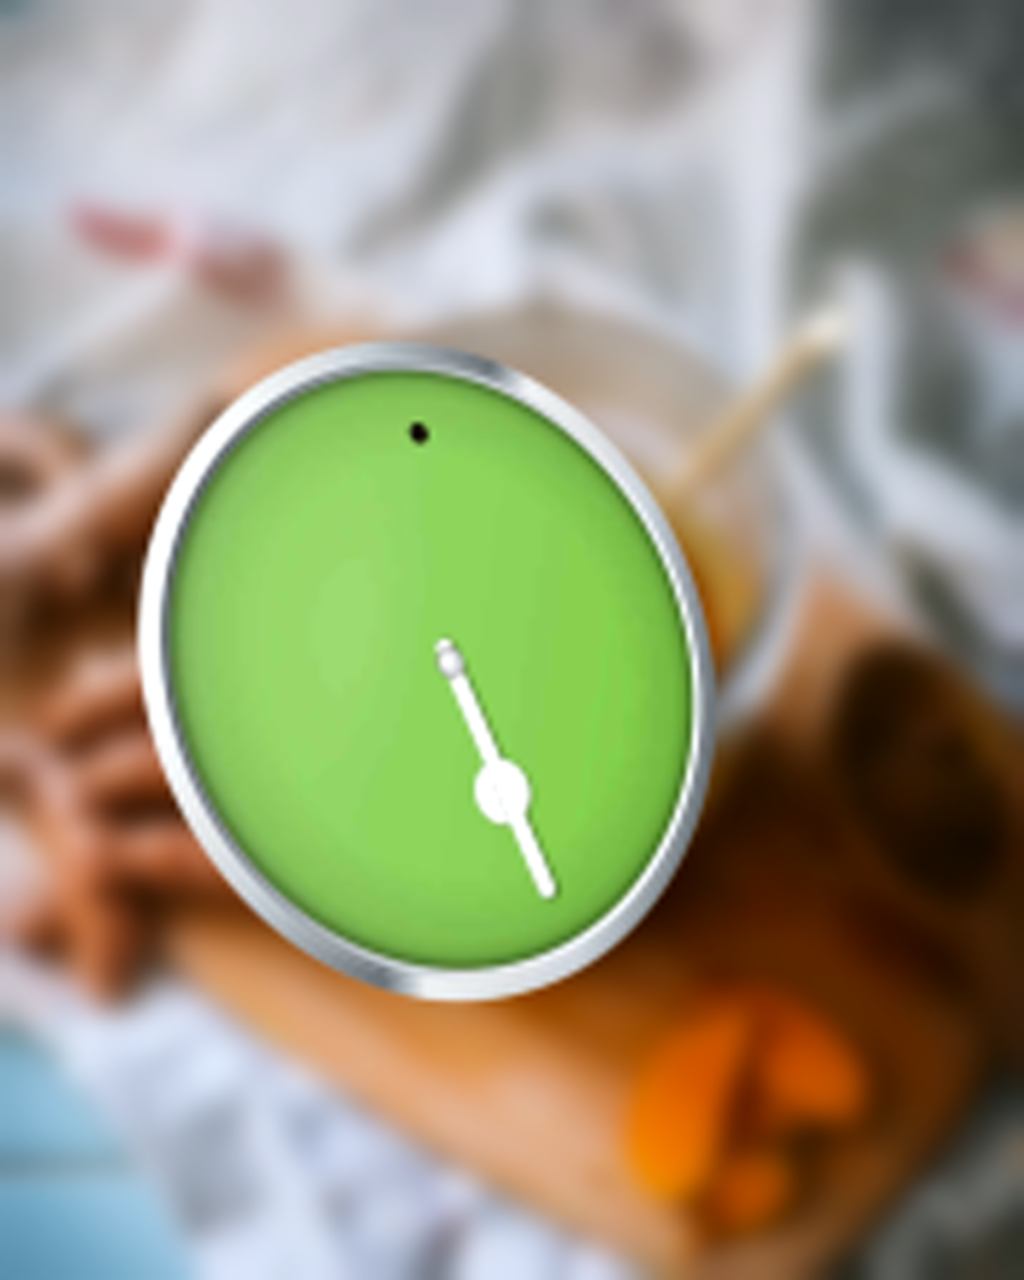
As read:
{"hour": 5, "minute": 27}
